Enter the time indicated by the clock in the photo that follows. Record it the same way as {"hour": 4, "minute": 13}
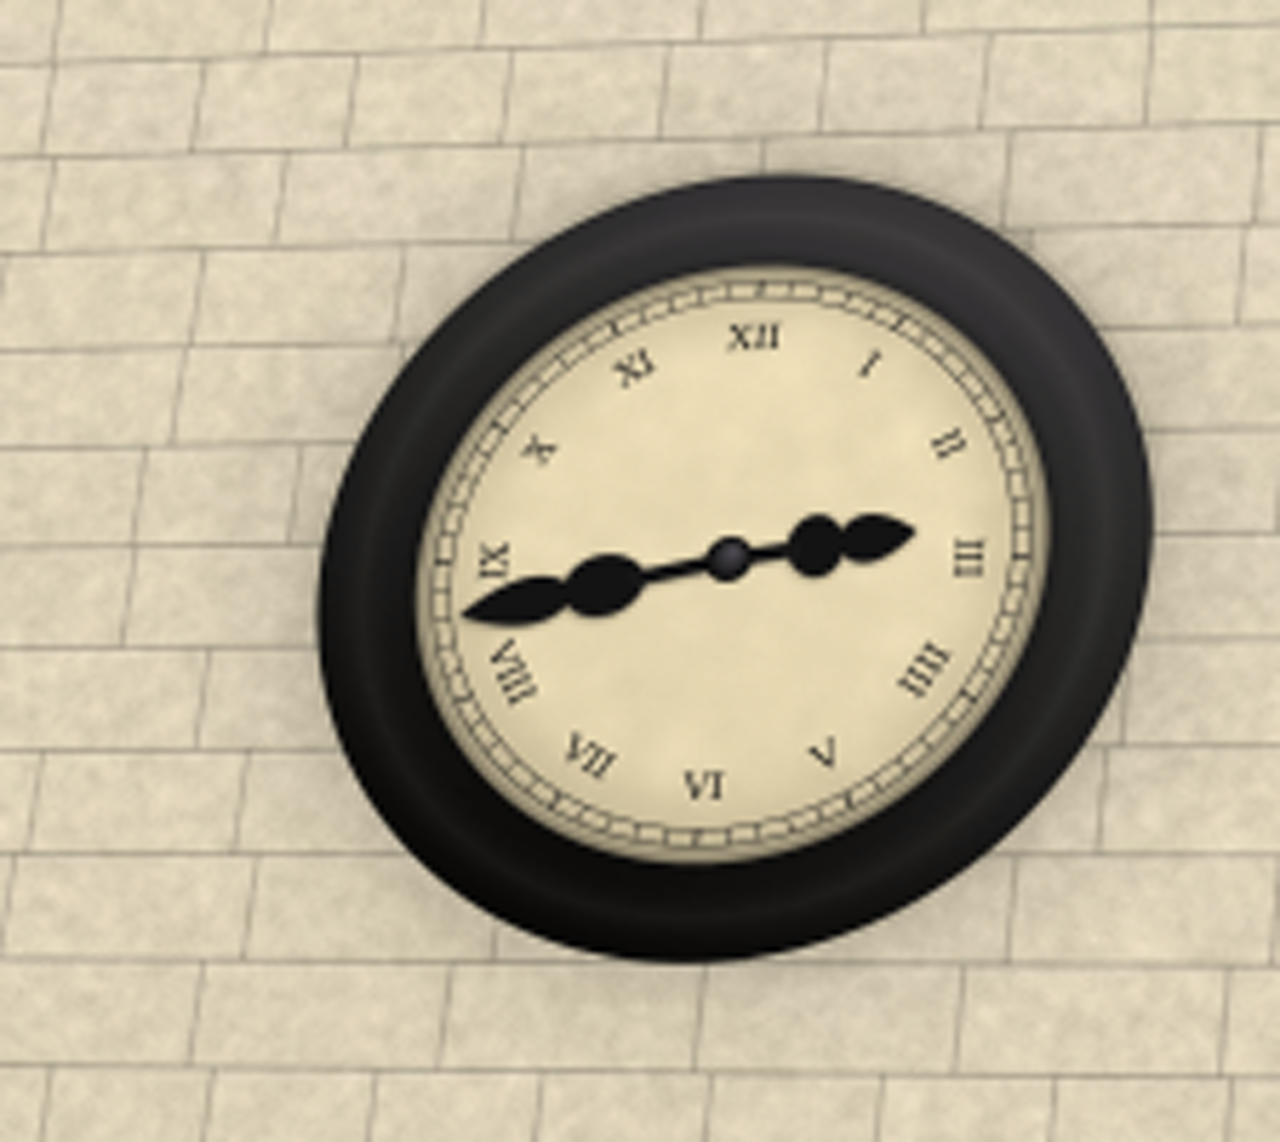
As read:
{"hour": 2, "minute": 43}
